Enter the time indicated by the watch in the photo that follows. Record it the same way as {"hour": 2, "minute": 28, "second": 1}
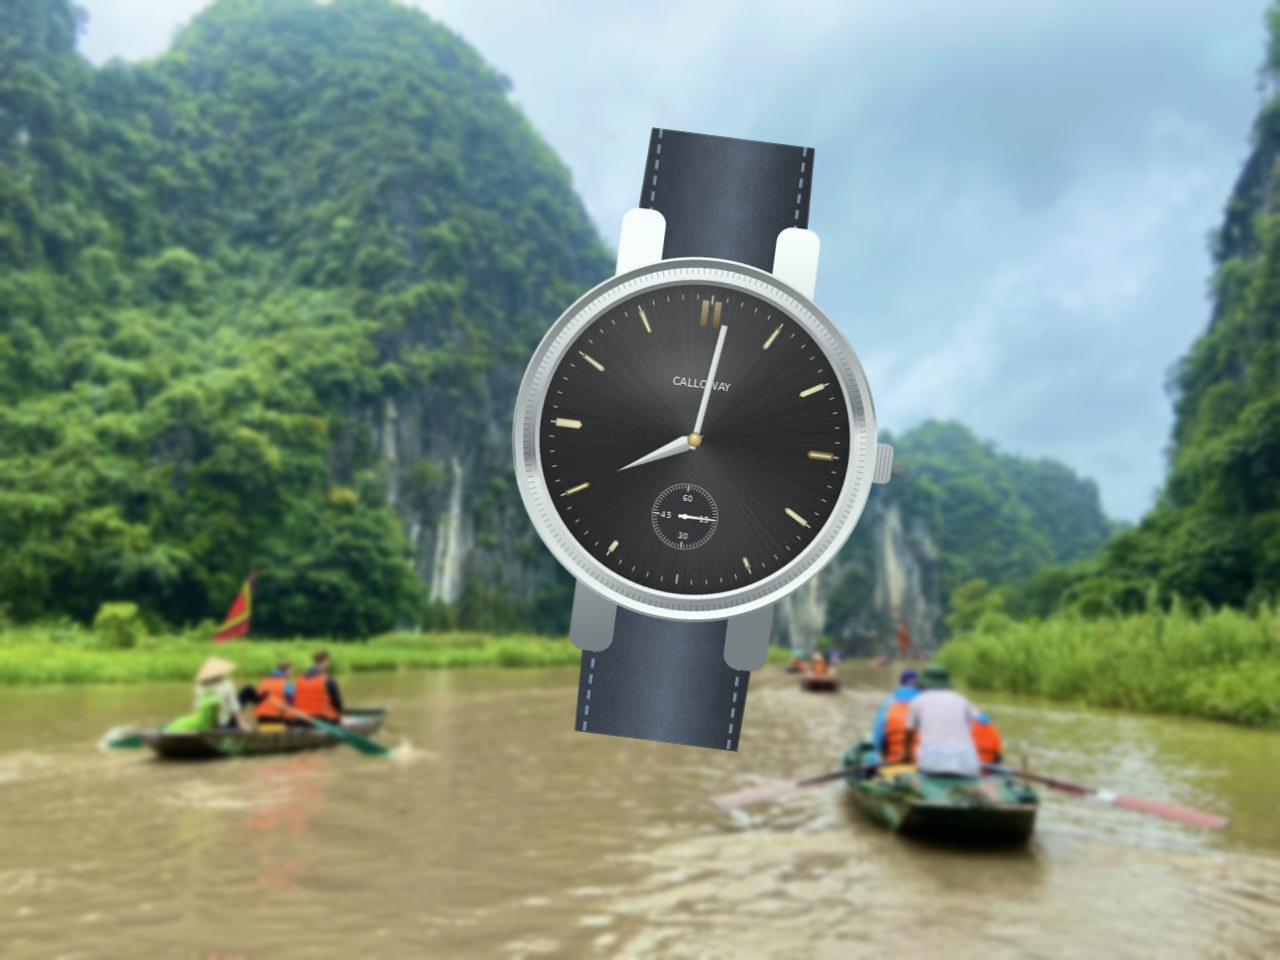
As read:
{"hour": 8, "minute": 1, "second": 15}
